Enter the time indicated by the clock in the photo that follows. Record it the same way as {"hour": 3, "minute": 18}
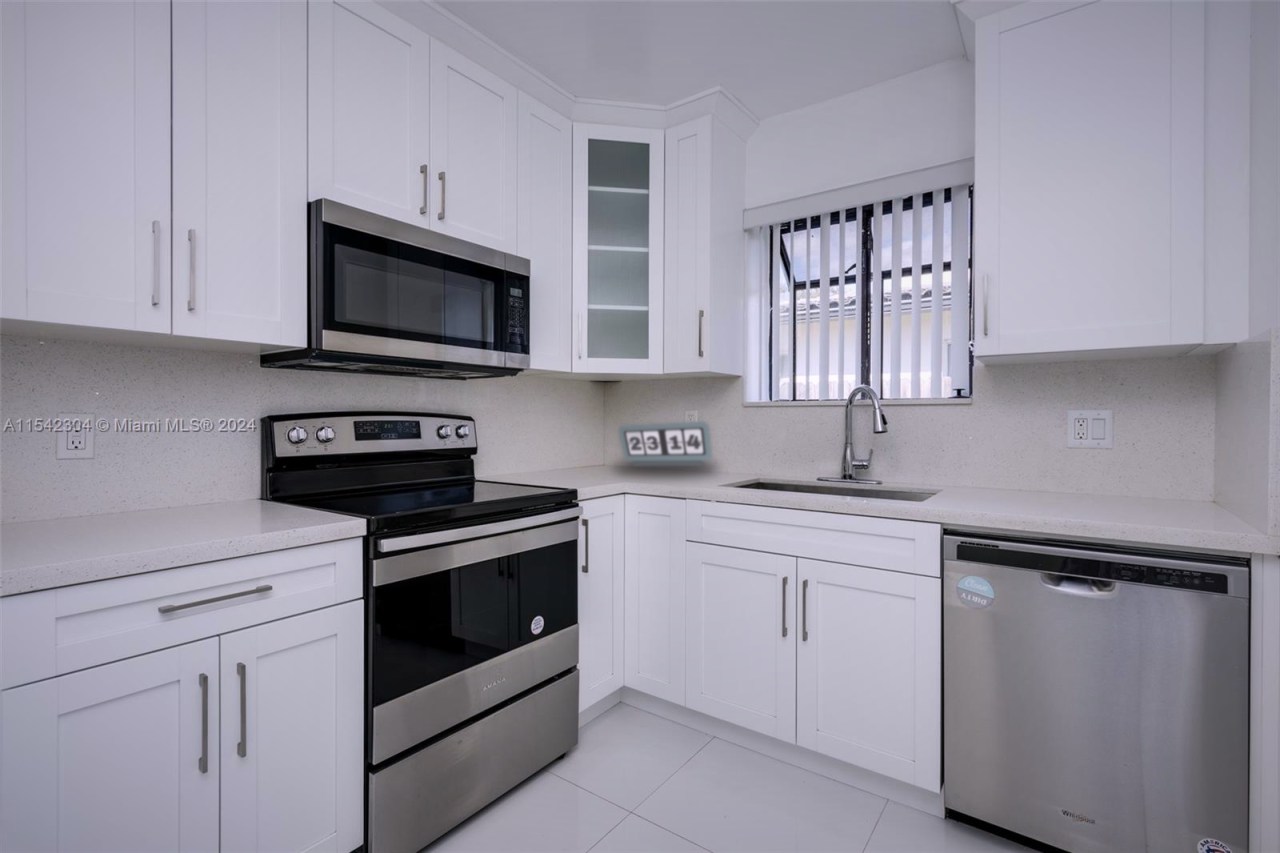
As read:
{"hour": 23, "minute": 14}
